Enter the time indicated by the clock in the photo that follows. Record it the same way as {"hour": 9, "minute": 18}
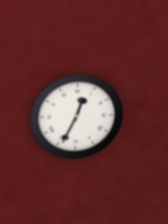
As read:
{"hour": 12, "minute": 34}
